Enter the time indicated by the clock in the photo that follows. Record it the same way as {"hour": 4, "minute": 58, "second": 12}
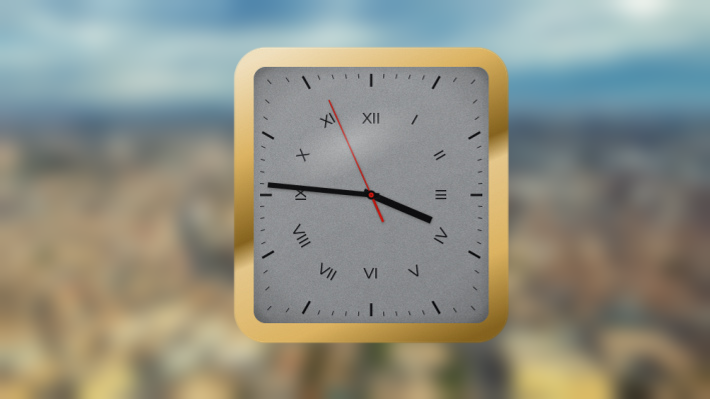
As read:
{"hour": 3, "minute": 45, "second": 56}
